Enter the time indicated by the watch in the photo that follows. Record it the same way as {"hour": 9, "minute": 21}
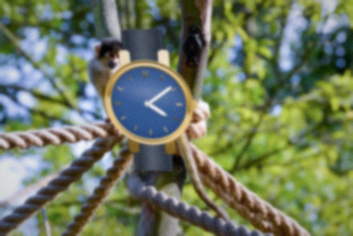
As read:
{"hour": 4, "minute": 9}
